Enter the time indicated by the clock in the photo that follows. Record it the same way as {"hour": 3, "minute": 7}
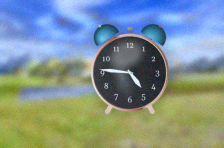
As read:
{"hour": 4, "minute": 46}
